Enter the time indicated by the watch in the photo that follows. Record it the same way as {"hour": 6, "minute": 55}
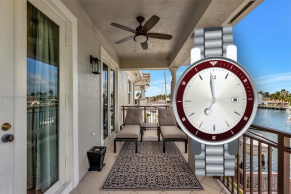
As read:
{"hour": 6, "minute": 59}
